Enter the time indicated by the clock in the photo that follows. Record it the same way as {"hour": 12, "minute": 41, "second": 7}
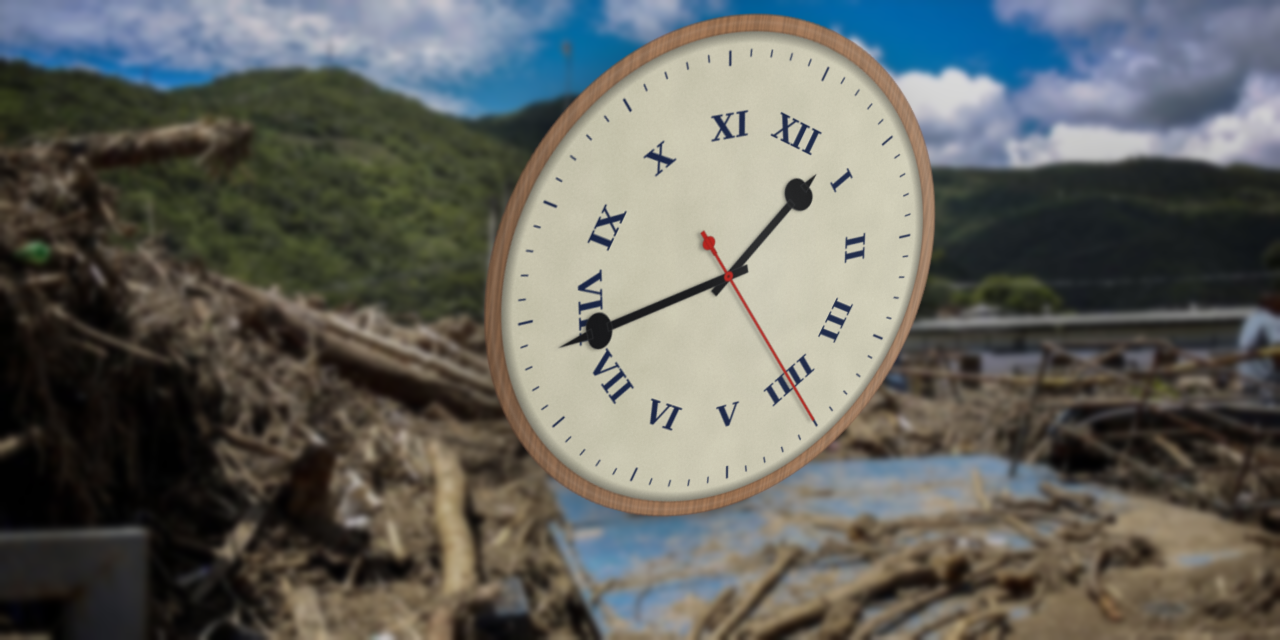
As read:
{"hour": 12, "minute": 38, "second": 20}
